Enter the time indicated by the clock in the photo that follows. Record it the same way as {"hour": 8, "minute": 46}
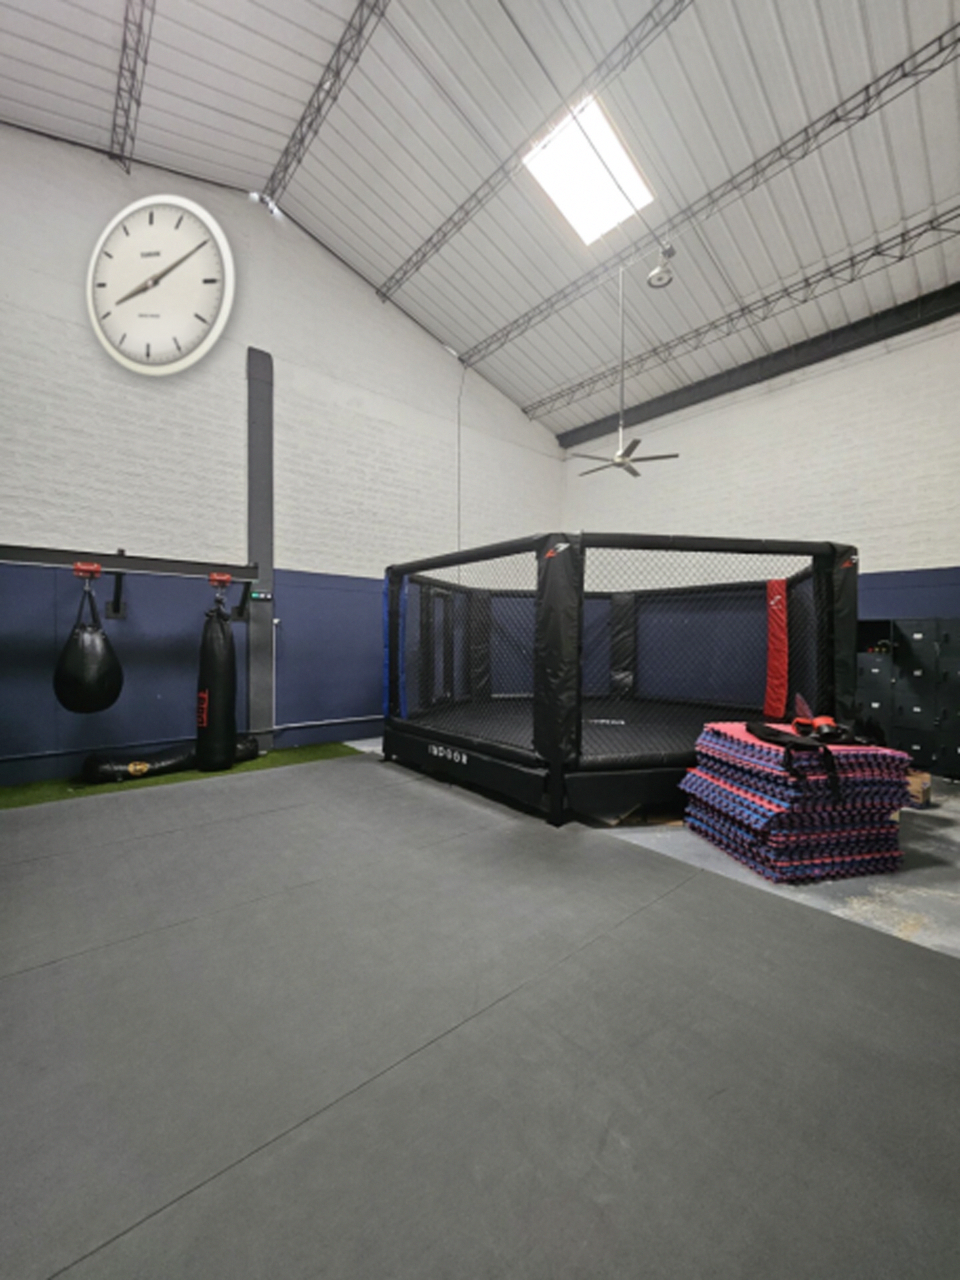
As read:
{"hour": 8, "minute": 10}
